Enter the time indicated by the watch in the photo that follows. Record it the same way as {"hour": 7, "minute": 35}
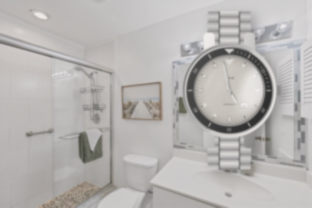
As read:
{"hour": 4, "minute": 58}
